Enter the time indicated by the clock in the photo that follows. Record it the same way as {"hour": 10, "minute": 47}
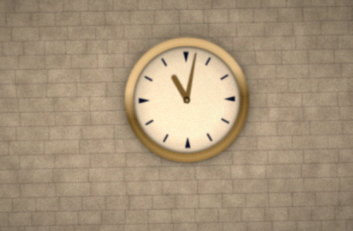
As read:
{"hour": 11, "minute": 2}
